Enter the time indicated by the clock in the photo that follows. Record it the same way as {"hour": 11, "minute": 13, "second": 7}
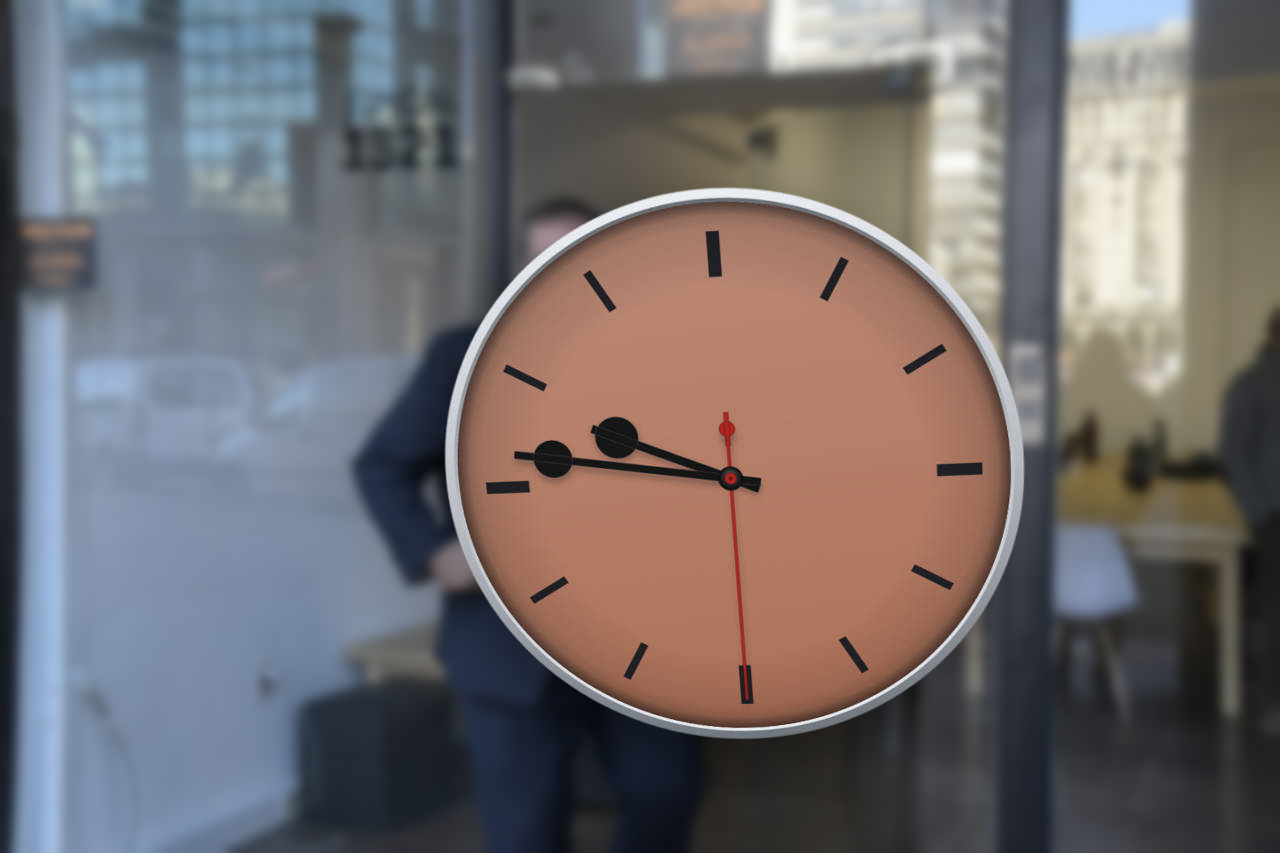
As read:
{"hour": 9, "minute": 46, "second": 30}
